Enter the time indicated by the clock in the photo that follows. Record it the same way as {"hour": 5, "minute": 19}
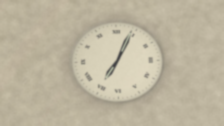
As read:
{"hour": 7, "minute": 4}
